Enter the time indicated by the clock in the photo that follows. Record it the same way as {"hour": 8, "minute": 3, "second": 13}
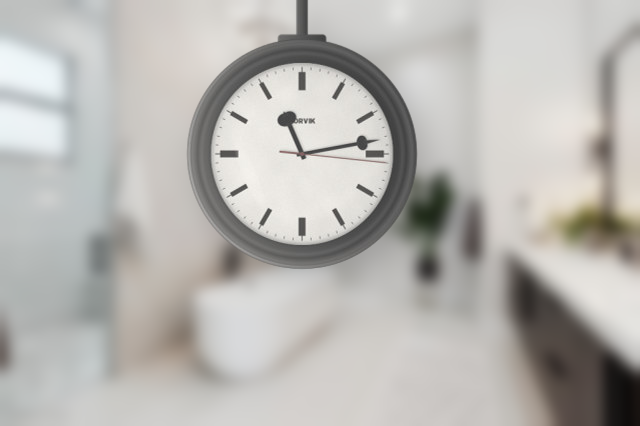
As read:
{"hour": 11, "minute": 13, "second": 16}
